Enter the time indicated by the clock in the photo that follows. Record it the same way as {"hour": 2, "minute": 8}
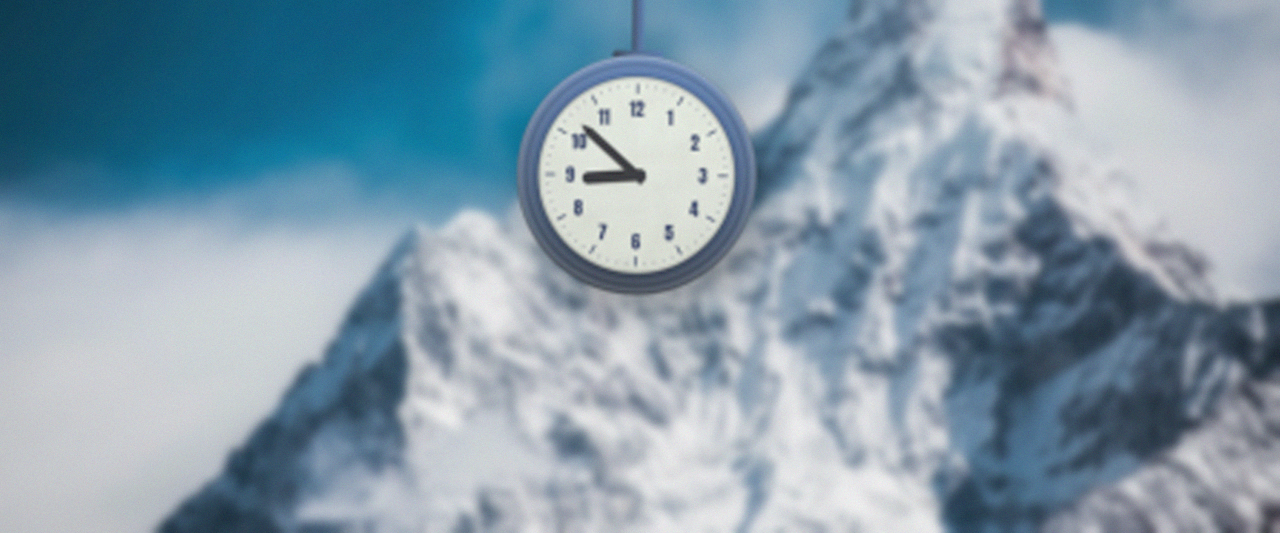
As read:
{"hour": 8, "minute": 52}
